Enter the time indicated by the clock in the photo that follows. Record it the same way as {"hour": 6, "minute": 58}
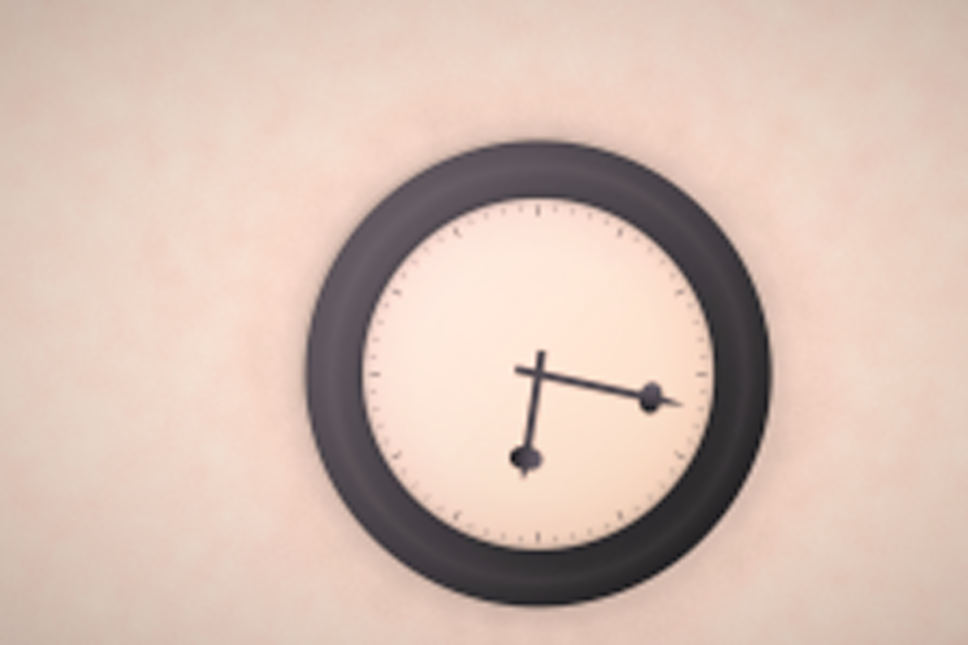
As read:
{"hour": 6, "minute": 17}
